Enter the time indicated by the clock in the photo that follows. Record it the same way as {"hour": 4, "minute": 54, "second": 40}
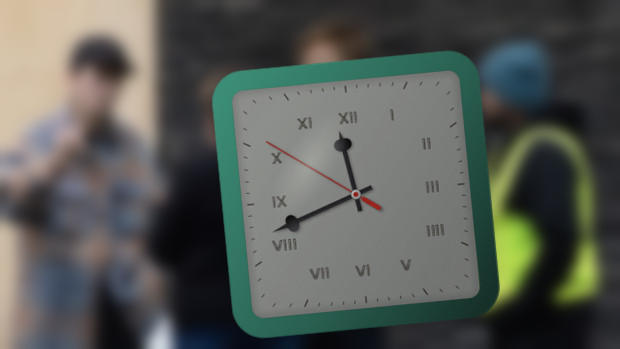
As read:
{"hour": 11, "minute": 41, "second": 51}
